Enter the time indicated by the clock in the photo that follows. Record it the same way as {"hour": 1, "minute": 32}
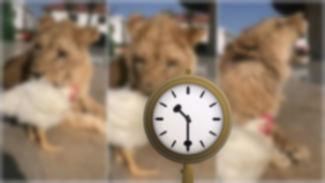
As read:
{"hour": 10, "minute": 30}
